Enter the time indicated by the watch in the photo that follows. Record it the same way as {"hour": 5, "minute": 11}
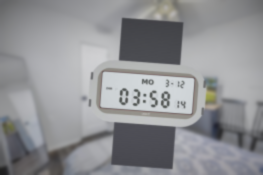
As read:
{"hour": 3, "minute": 58}
